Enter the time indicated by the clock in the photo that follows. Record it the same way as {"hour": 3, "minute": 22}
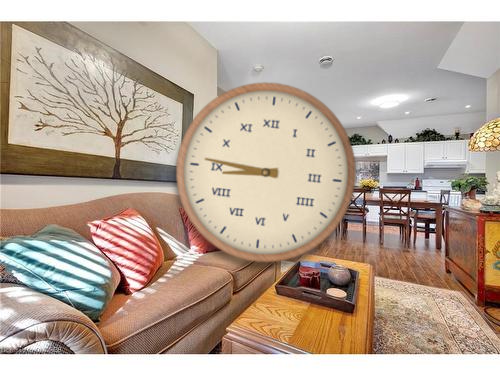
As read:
{"hour": 8, "minute": 46}
